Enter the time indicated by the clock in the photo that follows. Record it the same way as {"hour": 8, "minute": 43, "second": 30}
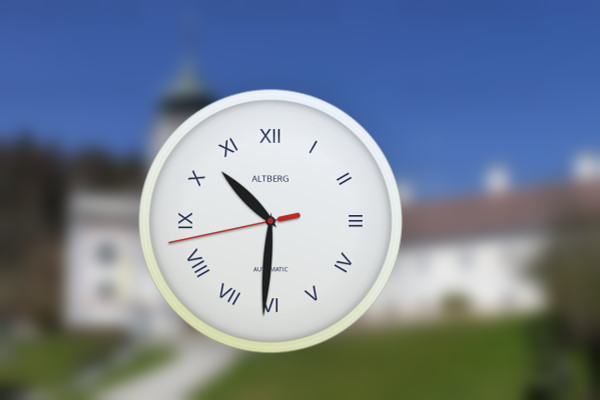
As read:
{"hour": 10, "minute": 30, "second": 43}
